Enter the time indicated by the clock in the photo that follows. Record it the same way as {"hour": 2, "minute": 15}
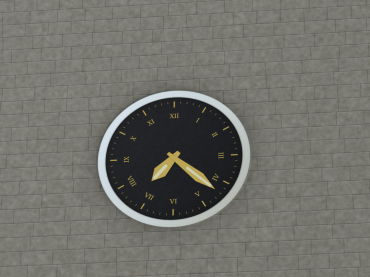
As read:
{"hour": 7, "minute": 22}
